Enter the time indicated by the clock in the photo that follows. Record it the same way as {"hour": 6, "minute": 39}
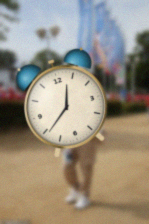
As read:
{"hour": 12, "minute": 39}
